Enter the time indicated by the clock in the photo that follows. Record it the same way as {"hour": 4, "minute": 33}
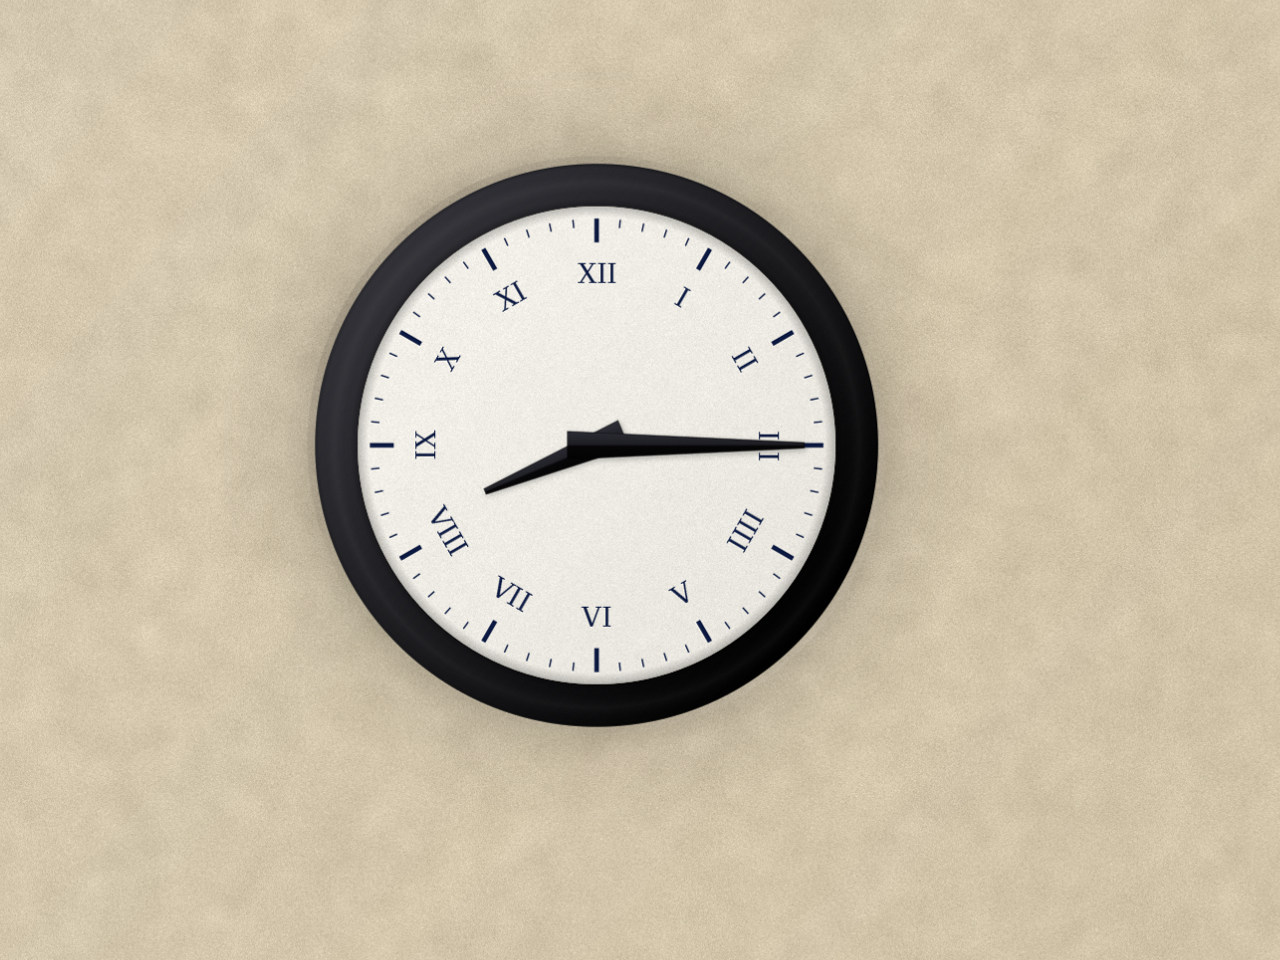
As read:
{"hour": 8, "minute": 15}
